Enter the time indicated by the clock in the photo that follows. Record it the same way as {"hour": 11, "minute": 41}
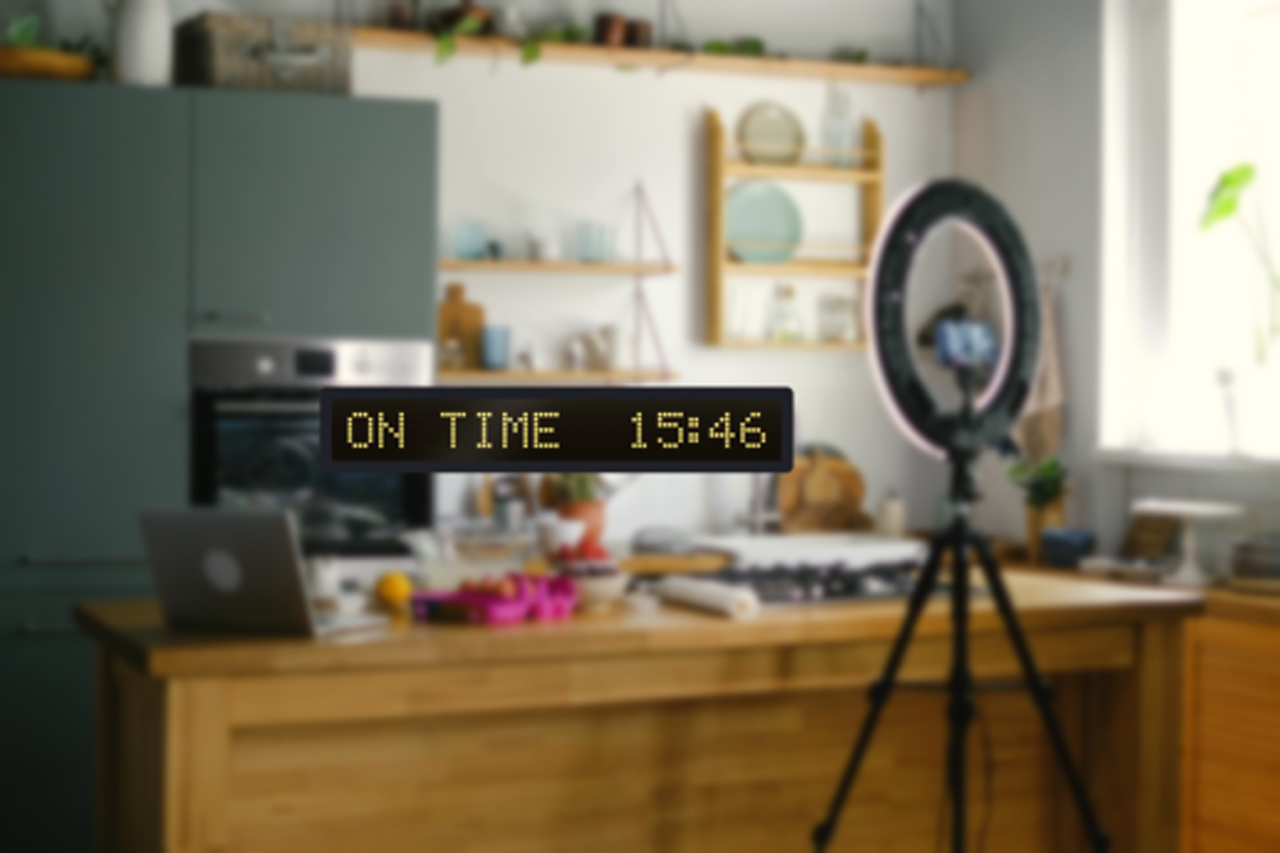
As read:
{"hour": 15, "minute": 46}
